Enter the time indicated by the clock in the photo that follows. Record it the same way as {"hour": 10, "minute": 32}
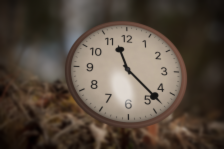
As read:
{"hour": 11, "minute": 23}
